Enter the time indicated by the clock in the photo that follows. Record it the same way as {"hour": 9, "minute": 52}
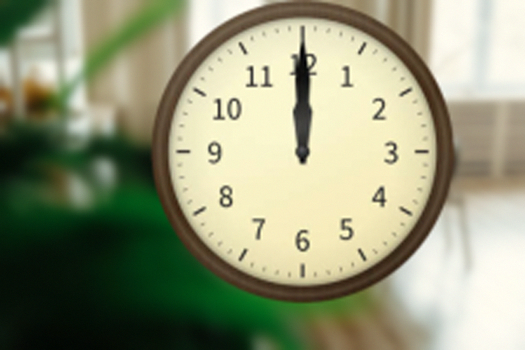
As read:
{"hour": 12, "minute": 0}
